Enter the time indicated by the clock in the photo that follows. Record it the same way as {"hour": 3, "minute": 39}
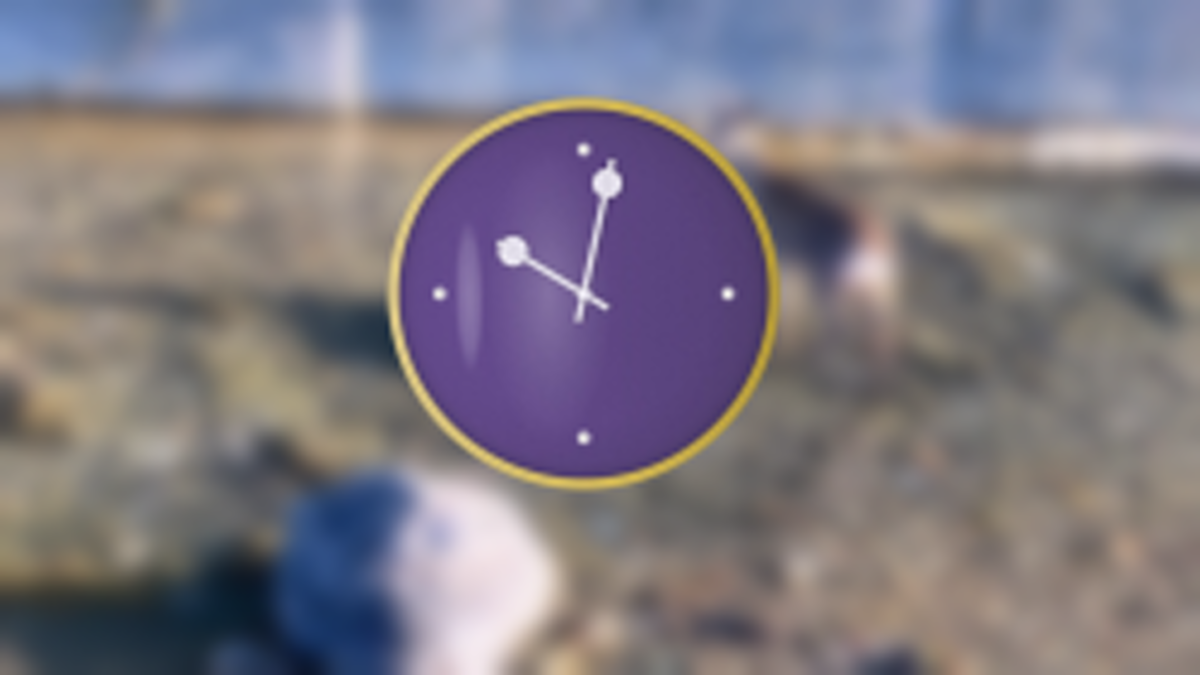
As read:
{"hour": 10, "minute": 2}
